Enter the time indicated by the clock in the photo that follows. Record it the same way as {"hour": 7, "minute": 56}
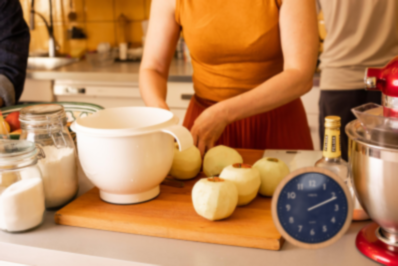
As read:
{"hour": 2, "minute": 11}
